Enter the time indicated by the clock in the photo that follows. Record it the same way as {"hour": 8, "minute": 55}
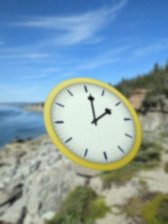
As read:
{"hour": 2, "minute": 1}
